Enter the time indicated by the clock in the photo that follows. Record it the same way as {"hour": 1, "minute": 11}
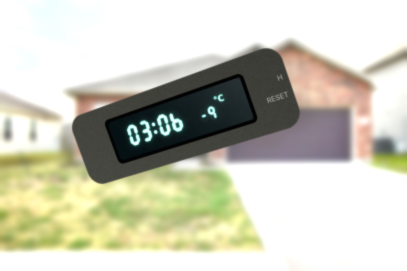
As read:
{"hour": 3, "minute": 6}
